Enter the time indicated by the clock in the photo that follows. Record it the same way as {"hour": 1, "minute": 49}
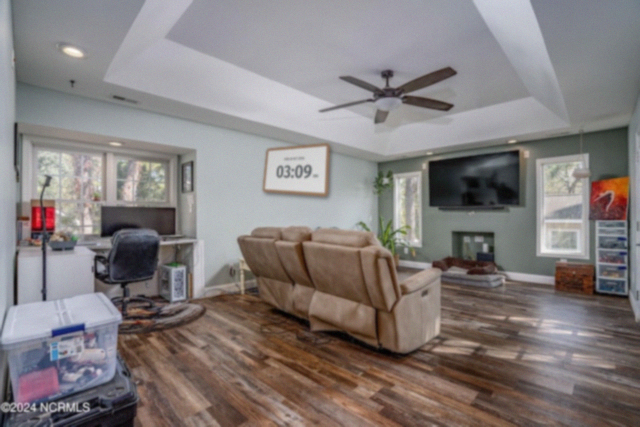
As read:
{"hour": 3, "minute": 9}
